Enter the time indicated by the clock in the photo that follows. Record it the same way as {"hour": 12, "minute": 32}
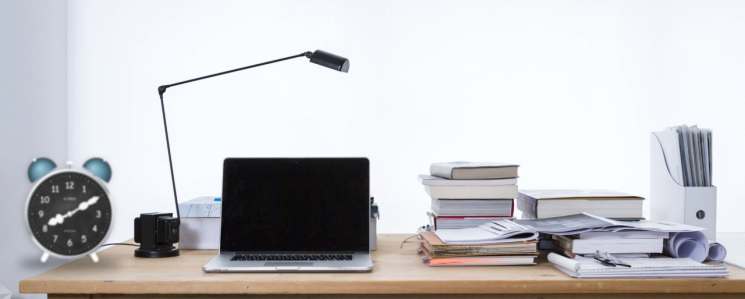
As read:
{"hour": 8, "minute": 10}
